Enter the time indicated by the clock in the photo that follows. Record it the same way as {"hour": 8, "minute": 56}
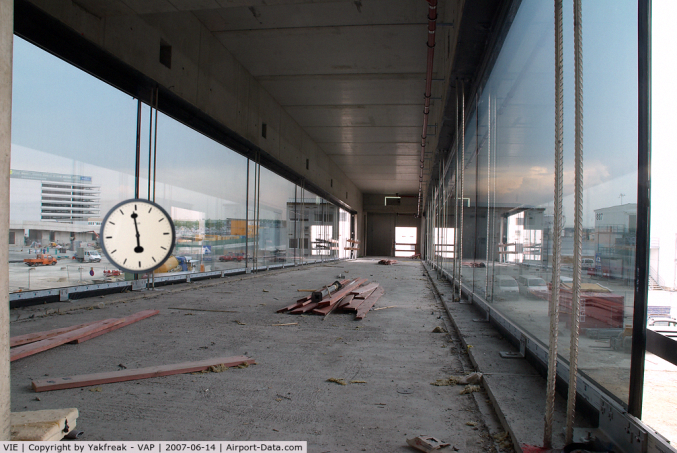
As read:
{"hour": 5, "minute": 59}
